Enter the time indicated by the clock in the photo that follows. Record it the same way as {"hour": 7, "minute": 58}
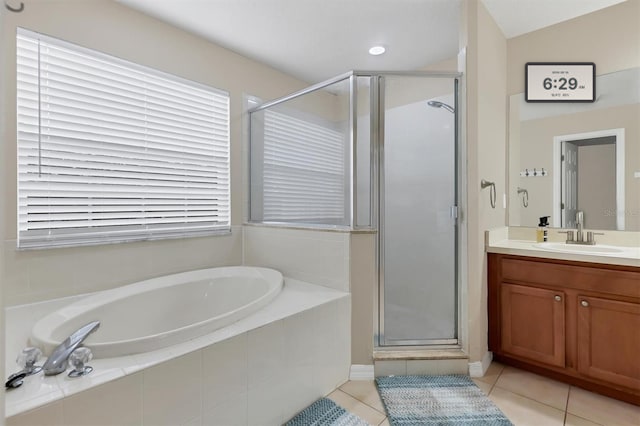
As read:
{"hour": 6, "minute": 29}
